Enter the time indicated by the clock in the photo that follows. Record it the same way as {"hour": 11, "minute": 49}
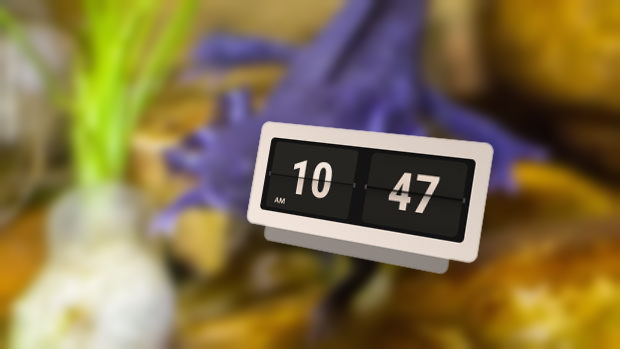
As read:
{"hour": 10, "minute": 47}
